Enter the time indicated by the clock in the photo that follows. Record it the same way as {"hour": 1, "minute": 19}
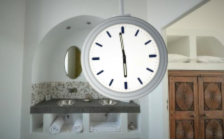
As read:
{"hour": 5, "minute": 59}
